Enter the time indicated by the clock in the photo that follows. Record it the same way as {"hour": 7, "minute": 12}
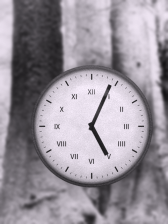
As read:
{"hour": 5, "minute": 4}
